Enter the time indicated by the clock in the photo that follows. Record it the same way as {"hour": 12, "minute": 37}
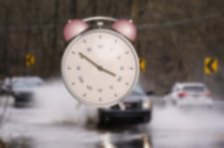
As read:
{"hour": 3, "minute": 51}
